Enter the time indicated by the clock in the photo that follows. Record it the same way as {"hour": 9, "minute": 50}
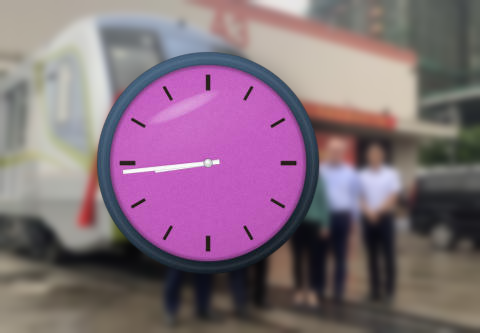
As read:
{"hour": 8, "minute": 44}
